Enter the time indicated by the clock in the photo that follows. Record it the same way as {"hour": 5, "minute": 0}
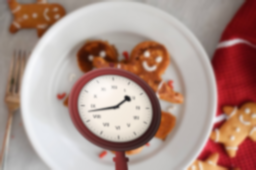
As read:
{"hour": 1, "minute": 43}
